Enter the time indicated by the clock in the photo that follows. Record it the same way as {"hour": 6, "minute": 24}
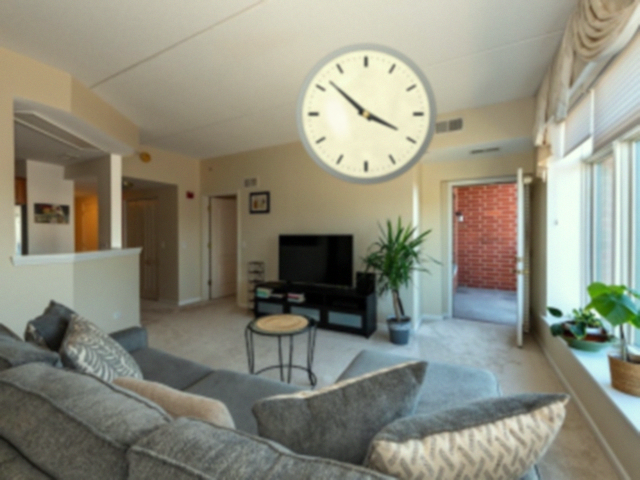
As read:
{"hour": 3, "minute": 52}
